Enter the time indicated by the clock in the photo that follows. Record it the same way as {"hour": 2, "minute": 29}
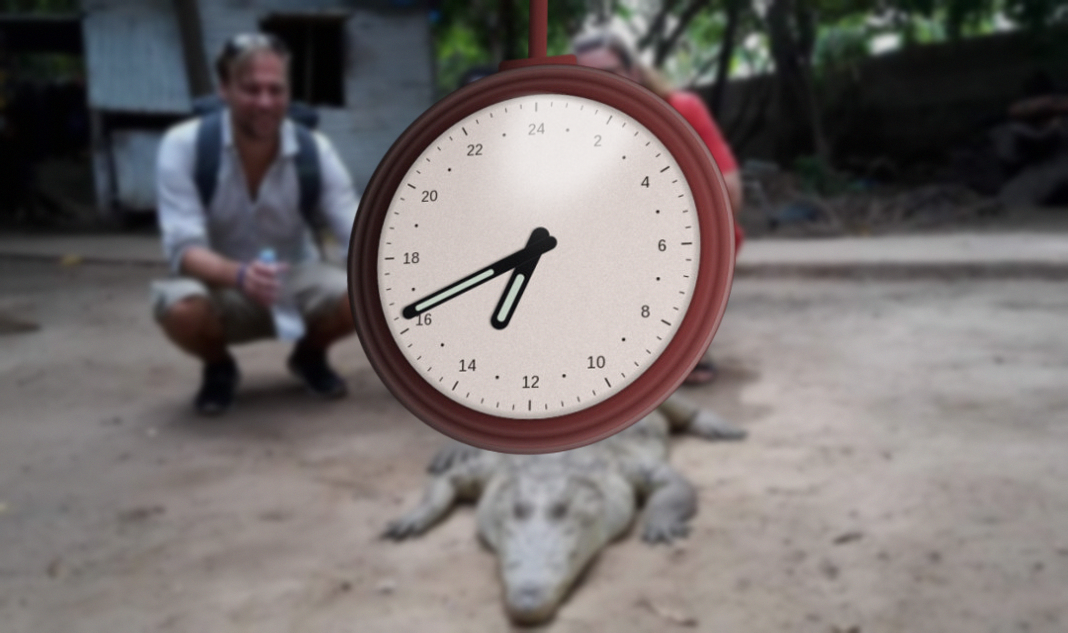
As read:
{"hour": 13, "minute": 41}
